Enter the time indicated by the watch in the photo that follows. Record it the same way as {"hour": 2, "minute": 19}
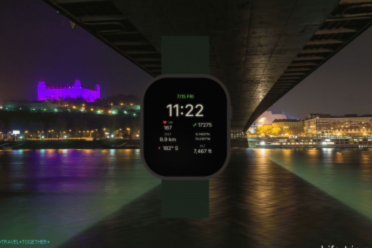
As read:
{"hour": 11, "minute": 22}
